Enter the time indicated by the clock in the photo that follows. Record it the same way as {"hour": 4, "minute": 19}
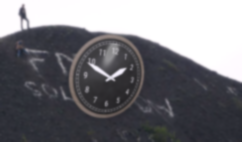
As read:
{"hour": 1, "minute": 49}
